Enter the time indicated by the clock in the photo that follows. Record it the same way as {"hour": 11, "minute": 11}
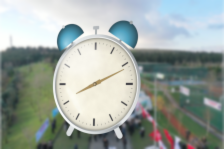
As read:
{"hour": 8, "minute": 11}
